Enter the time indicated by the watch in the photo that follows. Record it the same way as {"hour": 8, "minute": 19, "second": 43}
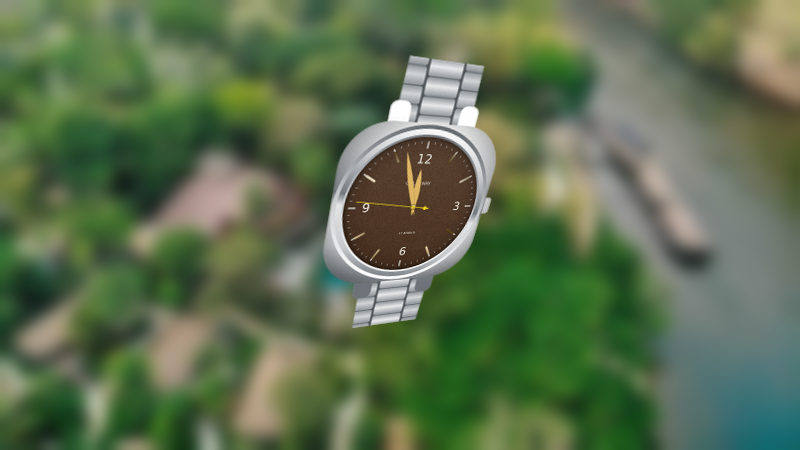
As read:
{"hour": 11, "minute": 56, "second": 46}
